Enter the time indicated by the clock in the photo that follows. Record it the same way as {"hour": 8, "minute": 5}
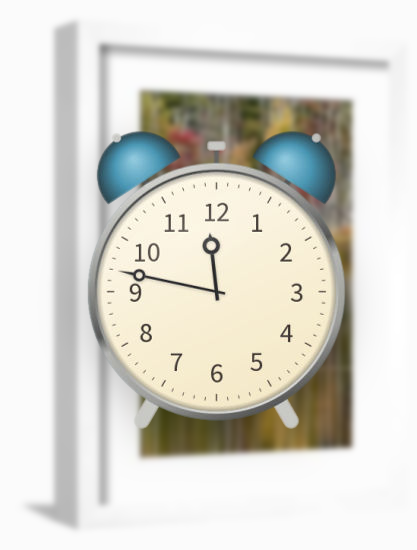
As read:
{"hour": 11, "minute": 47}
